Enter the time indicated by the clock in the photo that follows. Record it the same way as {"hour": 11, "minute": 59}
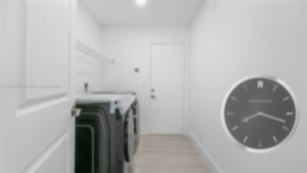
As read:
{"hour": 8, "minute": 18}
